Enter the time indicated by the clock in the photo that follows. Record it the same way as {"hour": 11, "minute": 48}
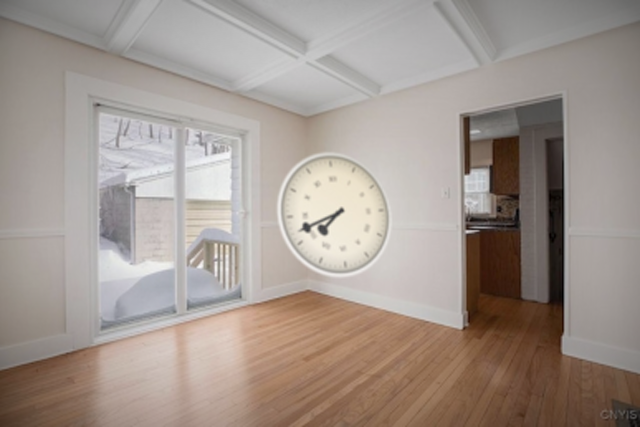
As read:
{"hour": 7, "minute": 42}
